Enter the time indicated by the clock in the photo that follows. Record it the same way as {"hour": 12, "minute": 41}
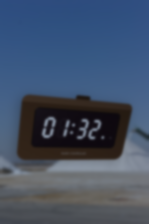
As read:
{"hour": 1, "minute": 32}
